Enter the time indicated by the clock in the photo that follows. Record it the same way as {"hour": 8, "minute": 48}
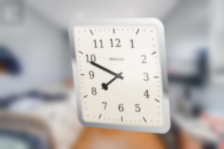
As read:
{"hour": 7, "minute": 49}
